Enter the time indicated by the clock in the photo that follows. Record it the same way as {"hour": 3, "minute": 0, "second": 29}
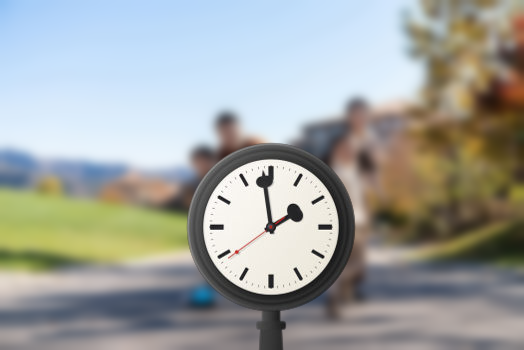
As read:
{"hour": 1, "minute": 58, "second": 39}
